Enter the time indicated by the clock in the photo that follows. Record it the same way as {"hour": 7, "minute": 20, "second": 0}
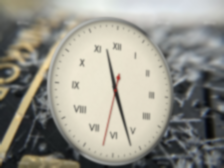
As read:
{"hour": 11, "minute": 26, "second": 32}
